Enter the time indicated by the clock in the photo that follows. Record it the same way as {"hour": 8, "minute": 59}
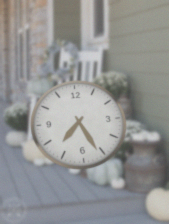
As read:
{"hour": 7, "minute": 26}
